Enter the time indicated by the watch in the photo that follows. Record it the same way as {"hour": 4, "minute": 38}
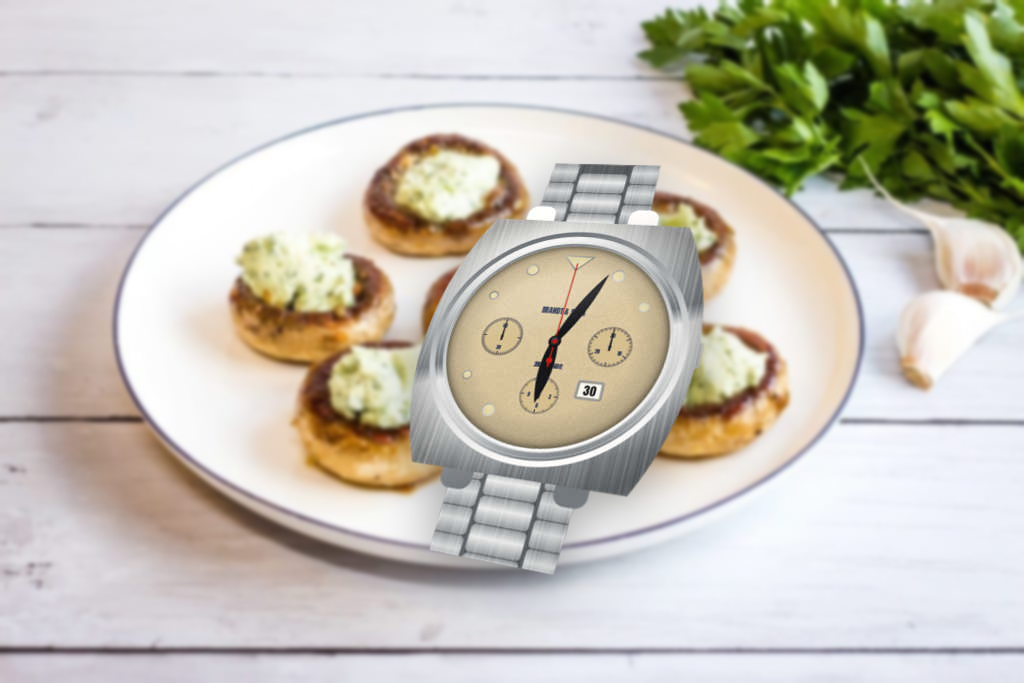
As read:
{"hour": 6, "minute": 4}
